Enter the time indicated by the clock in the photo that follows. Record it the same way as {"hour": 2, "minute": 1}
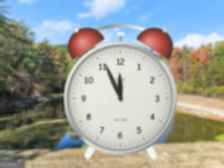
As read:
{"hour": 11, "minute": 56}
